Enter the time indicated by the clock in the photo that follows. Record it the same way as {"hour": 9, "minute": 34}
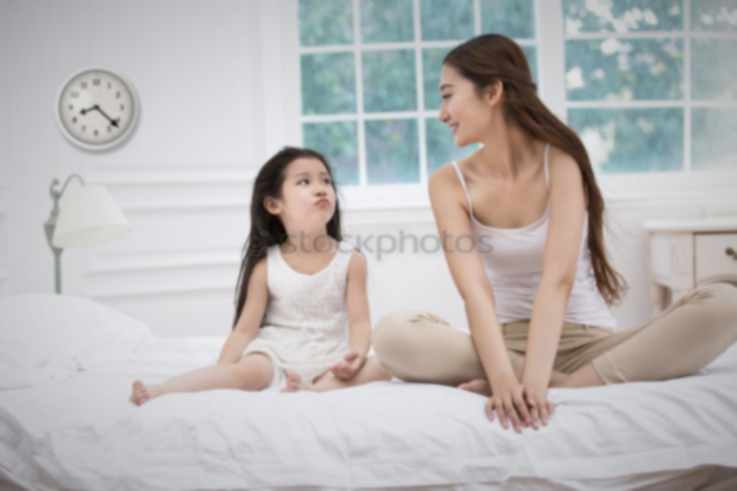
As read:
{"hour": 8, "minute": 22}
